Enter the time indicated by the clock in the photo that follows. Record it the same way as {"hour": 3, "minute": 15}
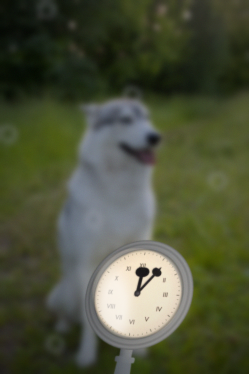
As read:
{"hour": 12, "minute": 6}
